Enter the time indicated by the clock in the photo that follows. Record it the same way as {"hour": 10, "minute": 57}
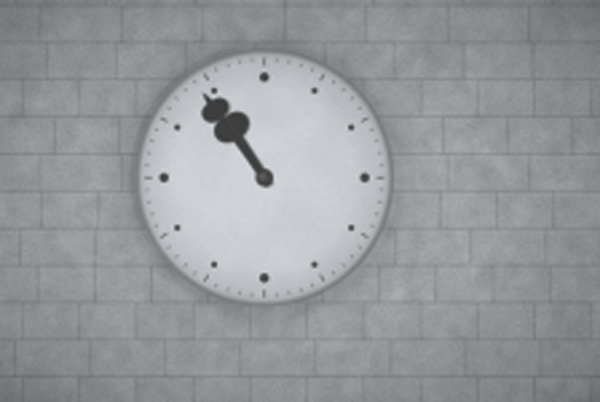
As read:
{"hour": 10, "minute": 54}
